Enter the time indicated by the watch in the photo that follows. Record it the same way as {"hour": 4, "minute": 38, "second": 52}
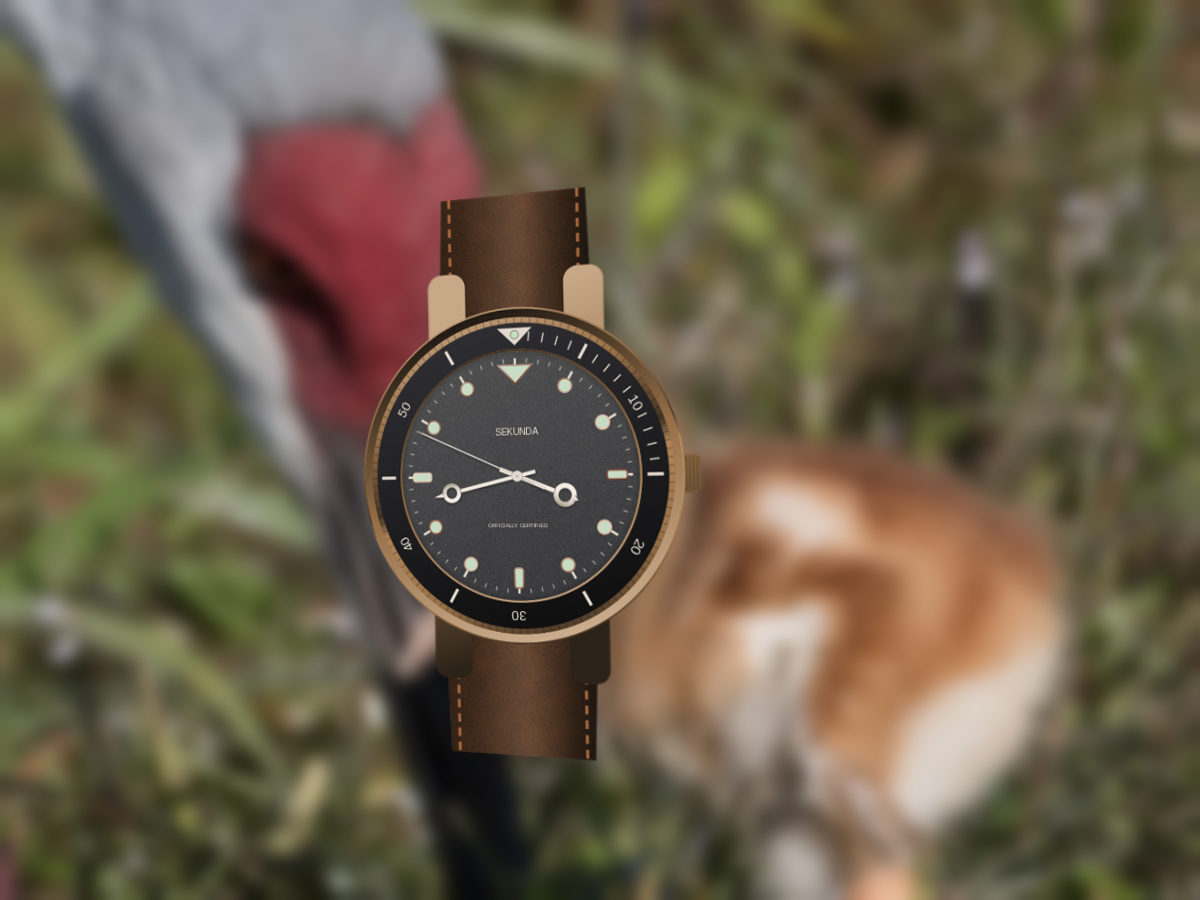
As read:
{"hour": 3, "minute": 42, "second": 49}
